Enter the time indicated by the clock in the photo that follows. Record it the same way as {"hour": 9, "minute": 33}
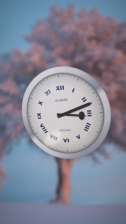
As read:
{"hour": 3, "minute": 12}
